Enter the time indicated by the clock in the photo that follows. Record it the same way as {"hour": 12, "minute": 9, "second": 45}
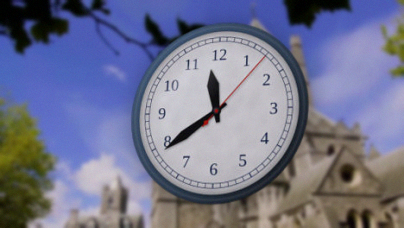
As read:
{"hour": 11, "minute": 39, "second": 7}
